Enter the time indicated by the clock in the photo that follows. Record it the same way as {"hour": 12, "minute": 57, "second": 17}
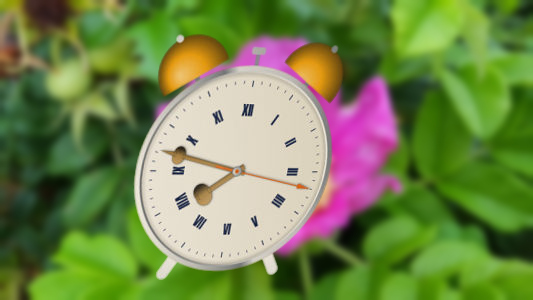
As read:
{"hour": 7, "minute": 47, "second": 17}
